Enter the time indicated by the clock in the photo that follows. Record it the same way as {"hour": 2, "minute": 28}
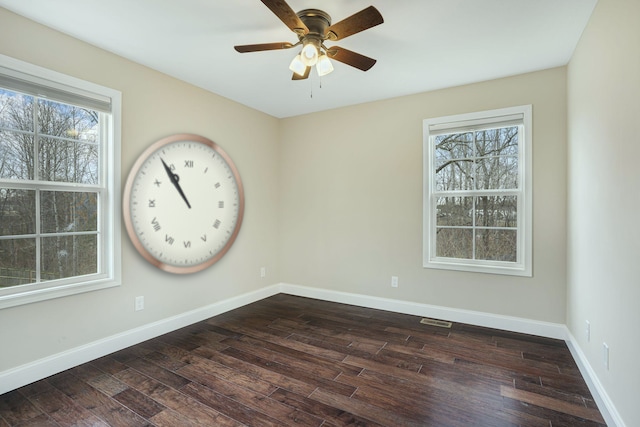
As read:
{"hour": 10, "minute": 54}
